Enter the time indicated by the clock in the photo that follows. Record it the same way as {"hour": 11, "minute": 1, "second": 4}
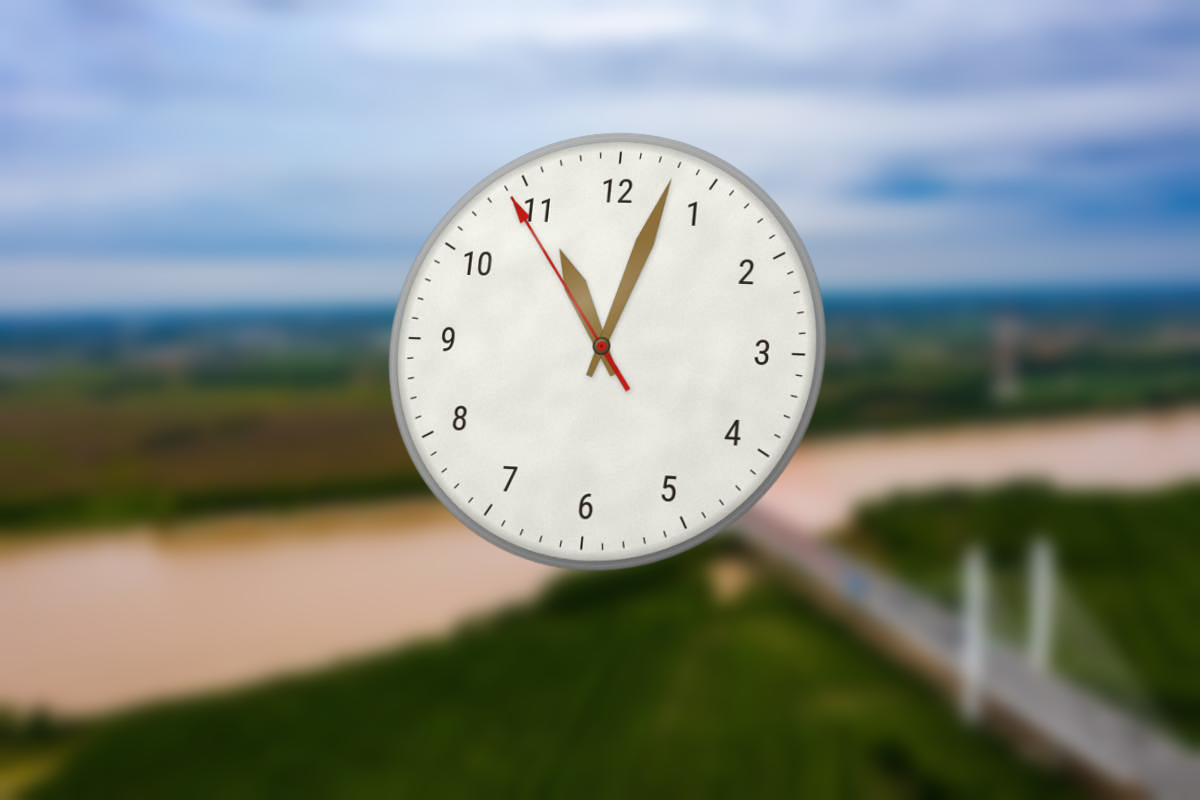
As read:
{"hour": 11, "minute": 2, "second": 54}
